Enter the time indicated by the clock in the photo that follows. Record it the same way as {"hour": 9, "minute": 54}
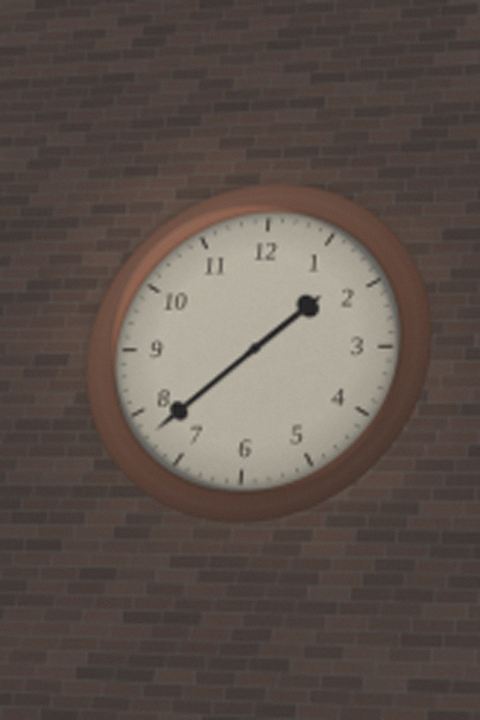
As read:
{"hour": 1, "minute": 38}
